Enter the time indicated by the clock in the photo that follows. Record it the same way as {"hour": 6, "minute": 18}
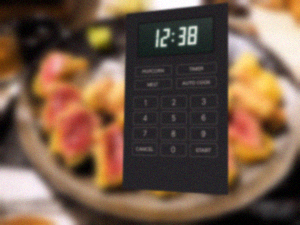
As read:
{"hour": 12, "minute": 38}
